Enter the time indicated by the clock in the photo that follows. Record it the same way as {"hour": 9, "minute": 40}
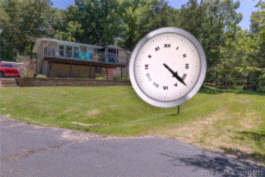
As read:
{"hour": 4, "minute": 22}
